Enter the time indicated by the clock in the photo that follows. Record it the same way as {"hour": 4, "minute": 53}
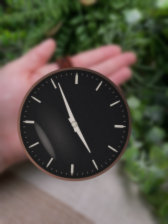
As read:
{"hour": 4, "minute": 56}
